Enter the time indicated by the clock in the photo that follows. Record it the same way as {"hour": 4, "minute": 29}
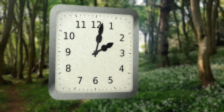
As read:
{"hour": 2, "minute": 2}
